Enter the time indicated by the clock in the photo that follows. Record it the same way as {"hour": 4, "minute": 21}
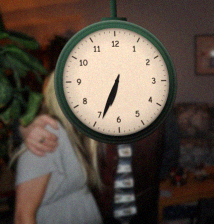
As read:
{"hour": 6, "minute": 34}
